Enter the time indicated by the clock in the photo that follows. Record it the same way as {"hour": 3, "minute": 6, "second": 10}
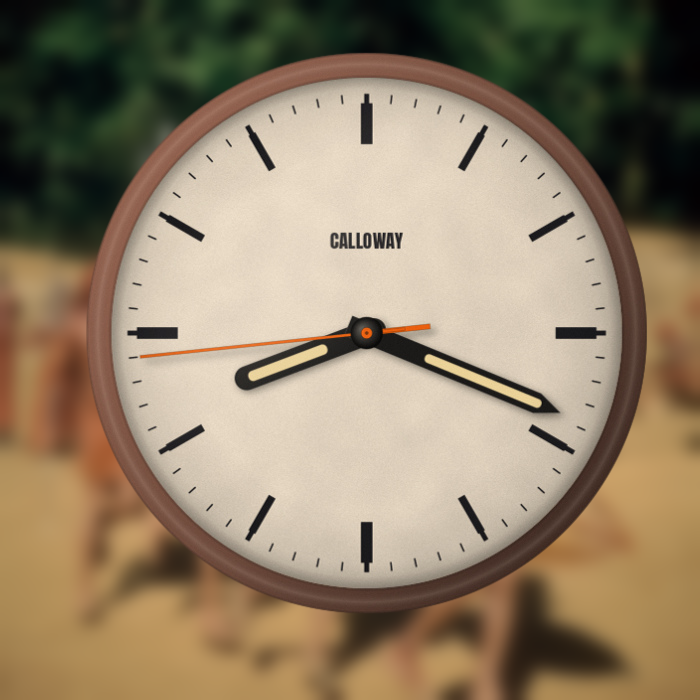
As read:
{"hour": 8, "minute": 18, "second": 44}
